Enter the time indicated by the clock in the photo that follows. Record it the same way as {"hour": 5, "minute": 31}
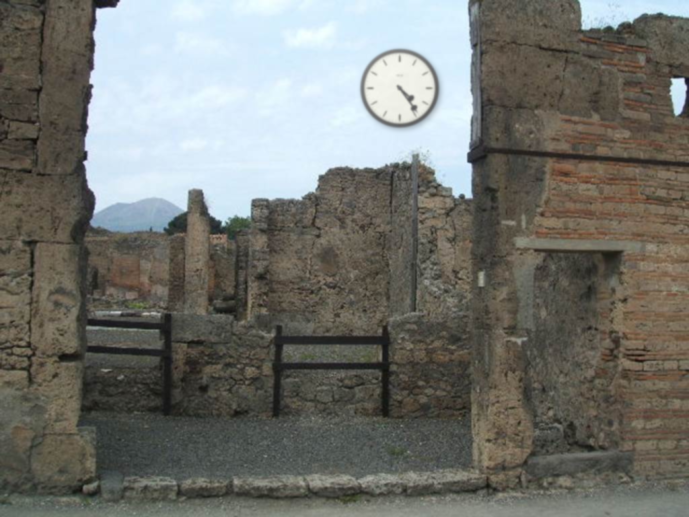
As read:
{"hour": 4, "minute": 24}
